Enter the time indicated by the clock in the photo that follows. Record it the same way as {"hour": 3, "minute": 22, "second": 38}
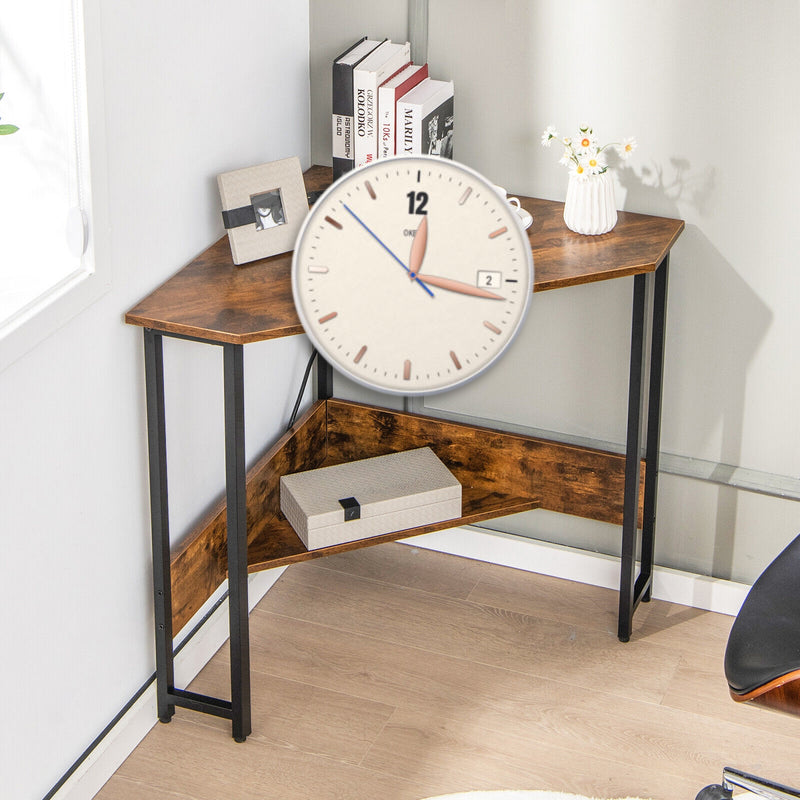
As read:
{"hour": 12, "minute": 16, "second": 52}
